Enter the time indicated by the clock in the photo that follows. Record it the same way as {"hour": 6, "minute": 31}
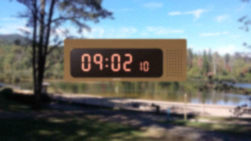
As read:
{"hour": 9, "minute": 2}
